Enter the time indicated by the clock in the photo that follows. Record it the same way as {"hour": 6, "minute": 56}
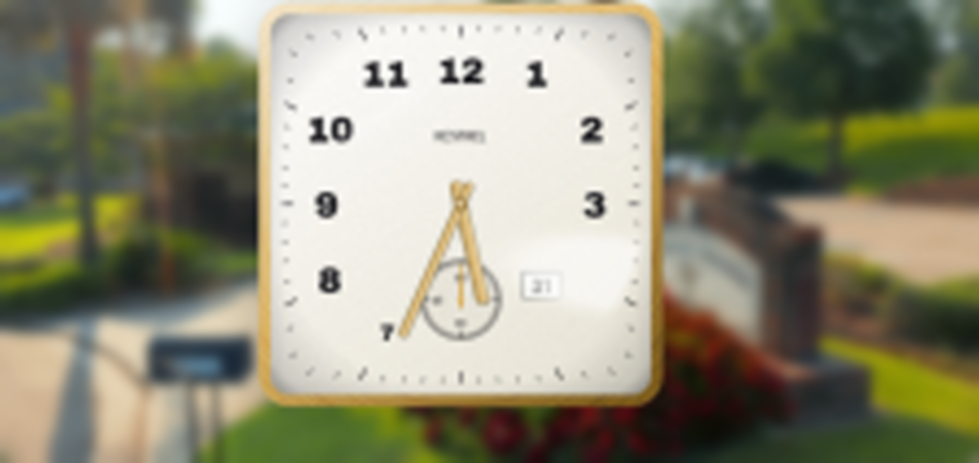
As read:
{"hour": 5, "minute": 34}
